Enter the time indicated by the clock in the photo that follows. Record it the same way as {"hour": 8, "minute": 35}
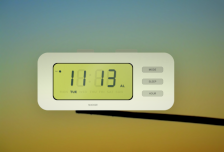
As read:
{"hour": 11, "minute": 13}
